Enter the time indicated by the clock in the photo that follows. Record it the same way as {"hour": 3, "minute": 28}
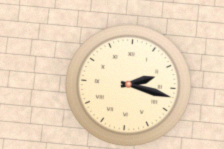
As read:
{"hour": 2, "minute": 17}
